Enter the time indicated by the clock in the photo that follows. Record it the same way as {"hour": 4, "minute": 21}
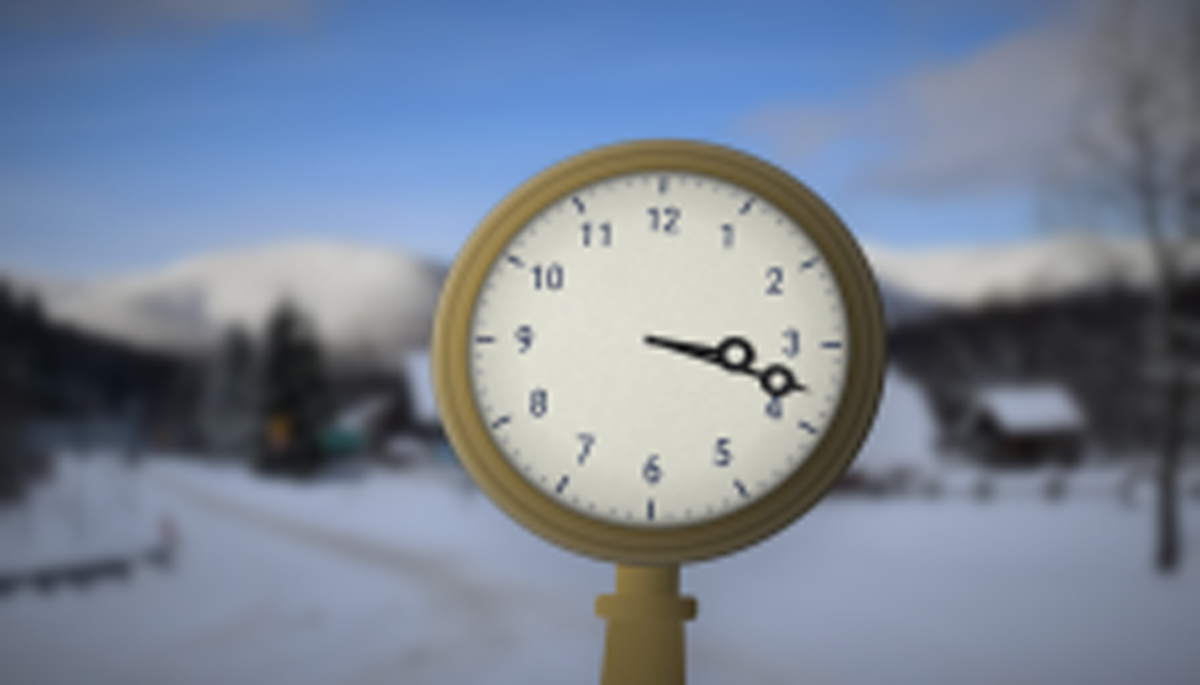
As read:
{"hour": 3, "minute": 18}
